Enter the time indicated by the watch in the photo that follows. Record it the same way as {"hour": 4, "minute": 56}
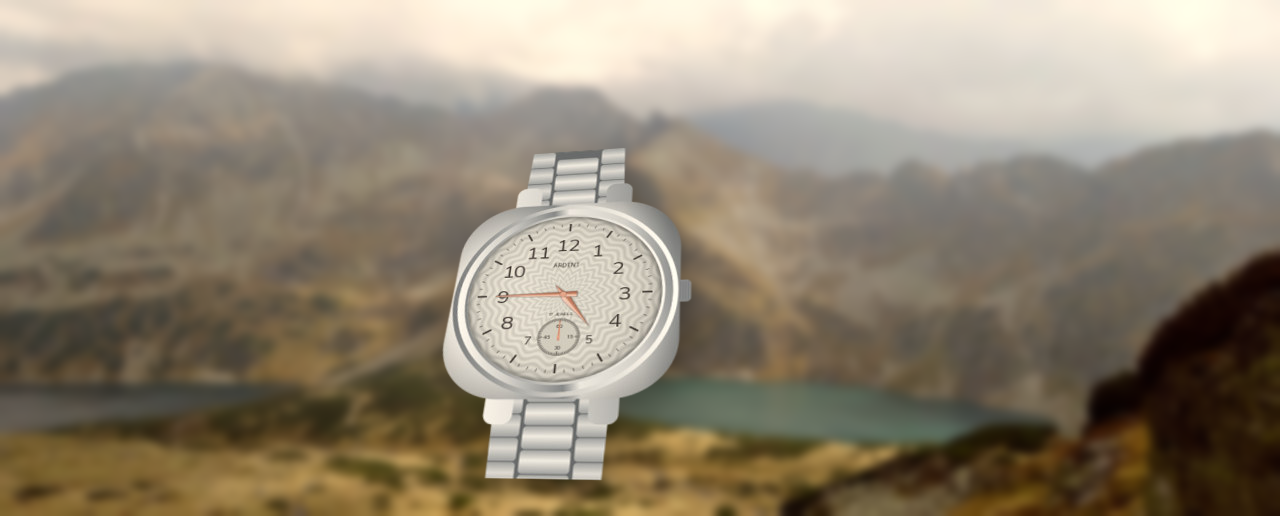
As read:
{"hour": 4, "minute": 45}
